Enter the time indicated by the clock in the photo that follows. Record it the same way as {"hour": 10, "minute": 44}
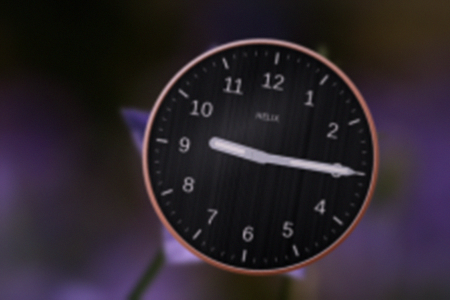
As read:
{"hour": 9, "minute": 15}
